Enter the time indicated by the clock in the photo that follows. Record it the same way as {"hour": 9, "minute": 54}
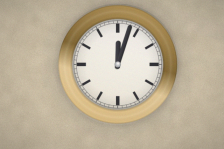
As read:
{"hour": 12, "minute": 3}
